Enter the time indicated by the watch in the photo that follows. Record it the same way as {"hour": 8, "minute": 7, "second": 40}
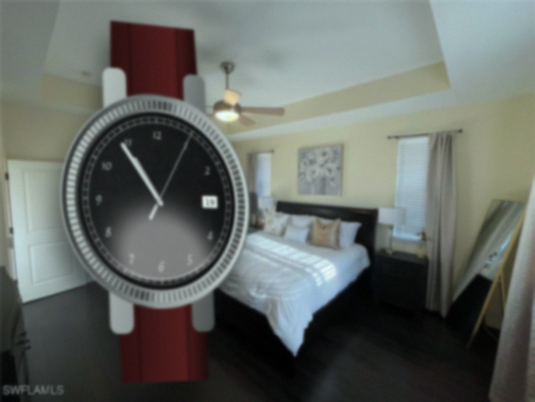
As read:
{"hour": 10, "minute": 54, "second": 5}
